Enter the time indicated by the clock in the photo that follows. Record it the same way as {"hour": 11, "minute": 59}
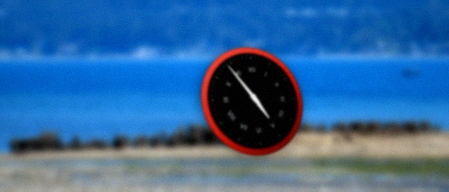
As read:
{"hour": 4, "minute": 54}
